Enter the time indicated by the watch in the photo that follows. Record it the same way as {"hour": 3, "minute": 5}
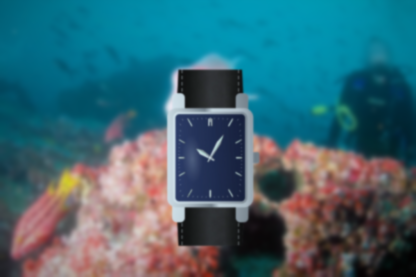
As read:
{"hour": 10, "minute": 5}
